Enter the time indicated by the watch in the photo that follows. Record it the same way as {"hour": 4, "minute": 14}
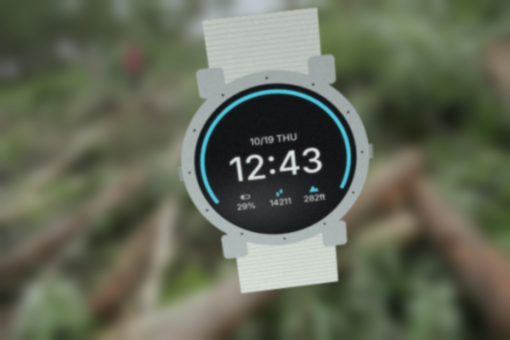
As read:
{"hour": 12, "minute": 43}
